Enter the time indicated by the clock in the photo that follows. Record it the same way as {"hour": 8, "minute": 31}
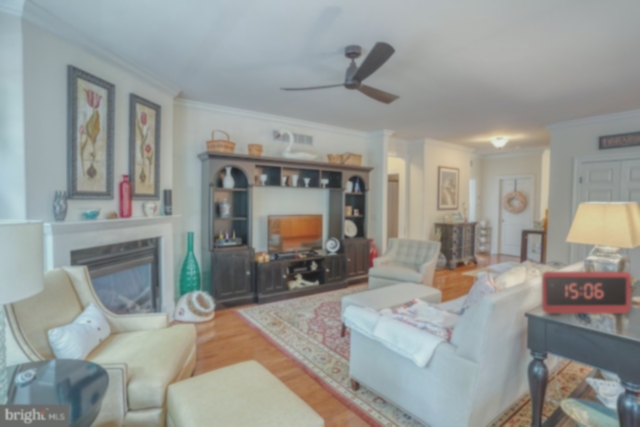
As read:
{"hour": 15, "minute": 6}
